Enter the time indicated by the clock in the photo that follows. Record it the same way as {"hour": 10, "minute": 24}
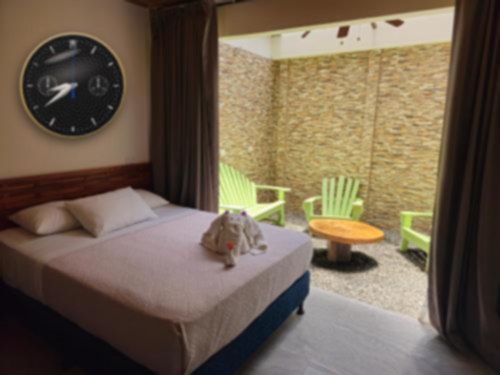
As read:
{"hour": 8, "minute": 39}
